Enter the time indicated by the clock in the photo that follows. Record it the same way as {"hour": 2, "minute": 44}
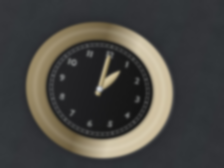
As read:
{"hour": 1, "minute": 0}
